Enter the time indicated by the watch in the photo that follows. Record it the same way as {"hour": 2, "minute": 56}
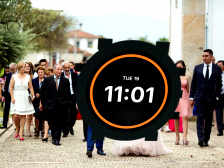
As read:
{"hour": 11, "minute": 1}
